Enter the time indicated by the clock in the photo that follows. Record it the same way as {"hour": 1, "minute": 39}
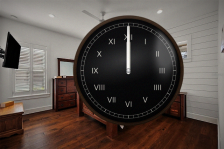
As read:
{"hour": 12, "minute": 0}
